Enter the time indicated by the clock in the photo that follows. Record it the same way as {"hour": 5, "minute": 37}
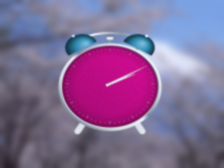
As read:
{"hour": 2, "minute": 10}
